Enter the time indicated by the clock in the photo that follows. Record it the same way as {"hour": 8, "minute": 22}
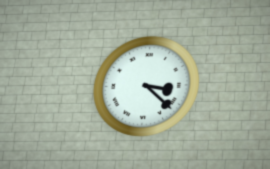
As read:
{"hour": 3, "minute": 22}
